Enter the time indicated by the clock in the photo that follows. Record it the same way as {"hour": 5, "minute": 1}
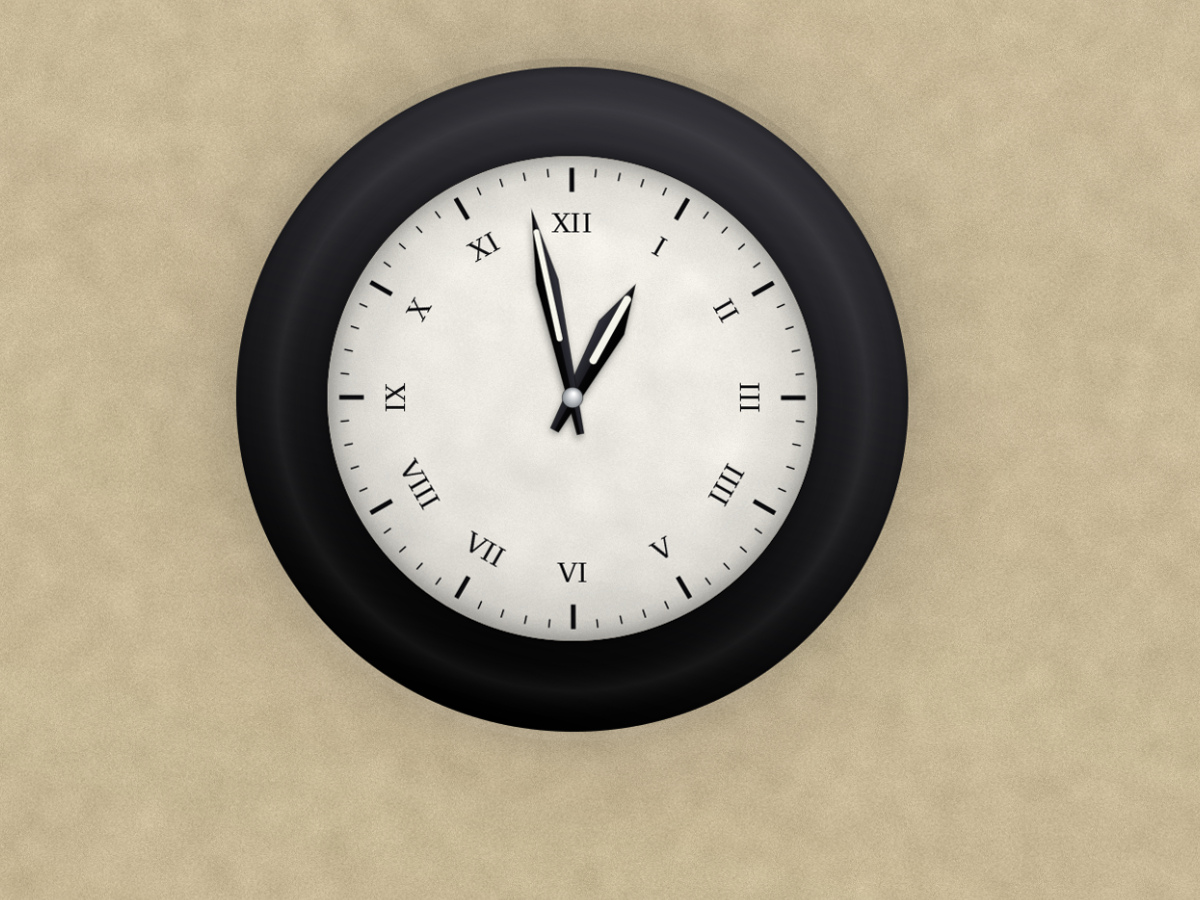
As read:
{"hour": 12, "minute": 58}
